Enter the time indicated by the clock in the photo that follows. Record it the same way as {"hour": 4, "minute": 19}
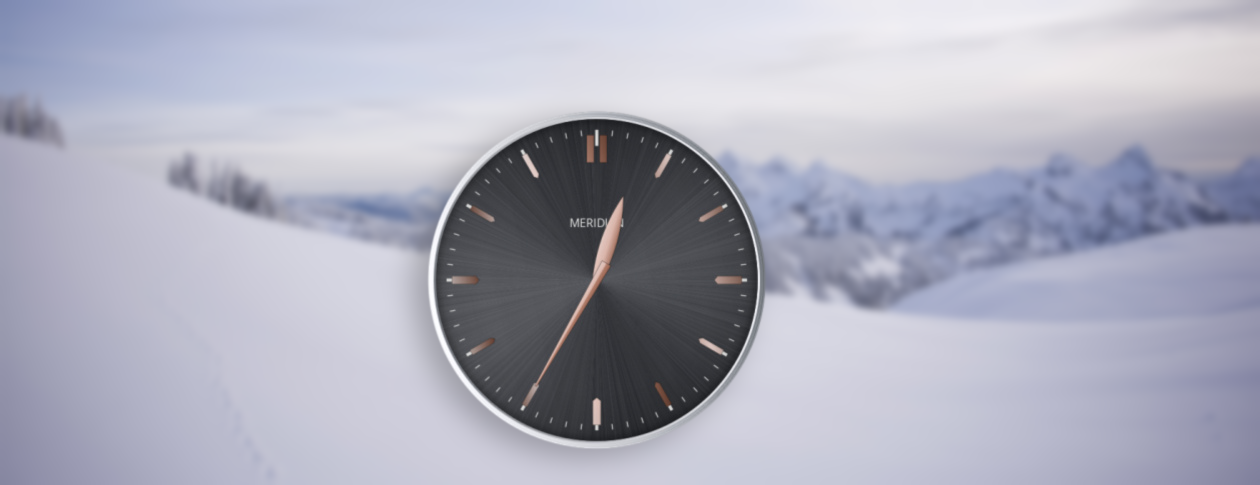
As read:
{"hour": 12, "minute": 35}
